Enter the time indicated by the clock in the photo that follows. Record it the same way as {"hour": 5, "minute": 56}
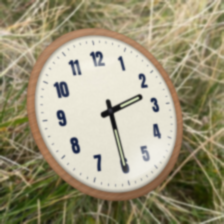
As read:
{"hour": 2, "minute": 30}
